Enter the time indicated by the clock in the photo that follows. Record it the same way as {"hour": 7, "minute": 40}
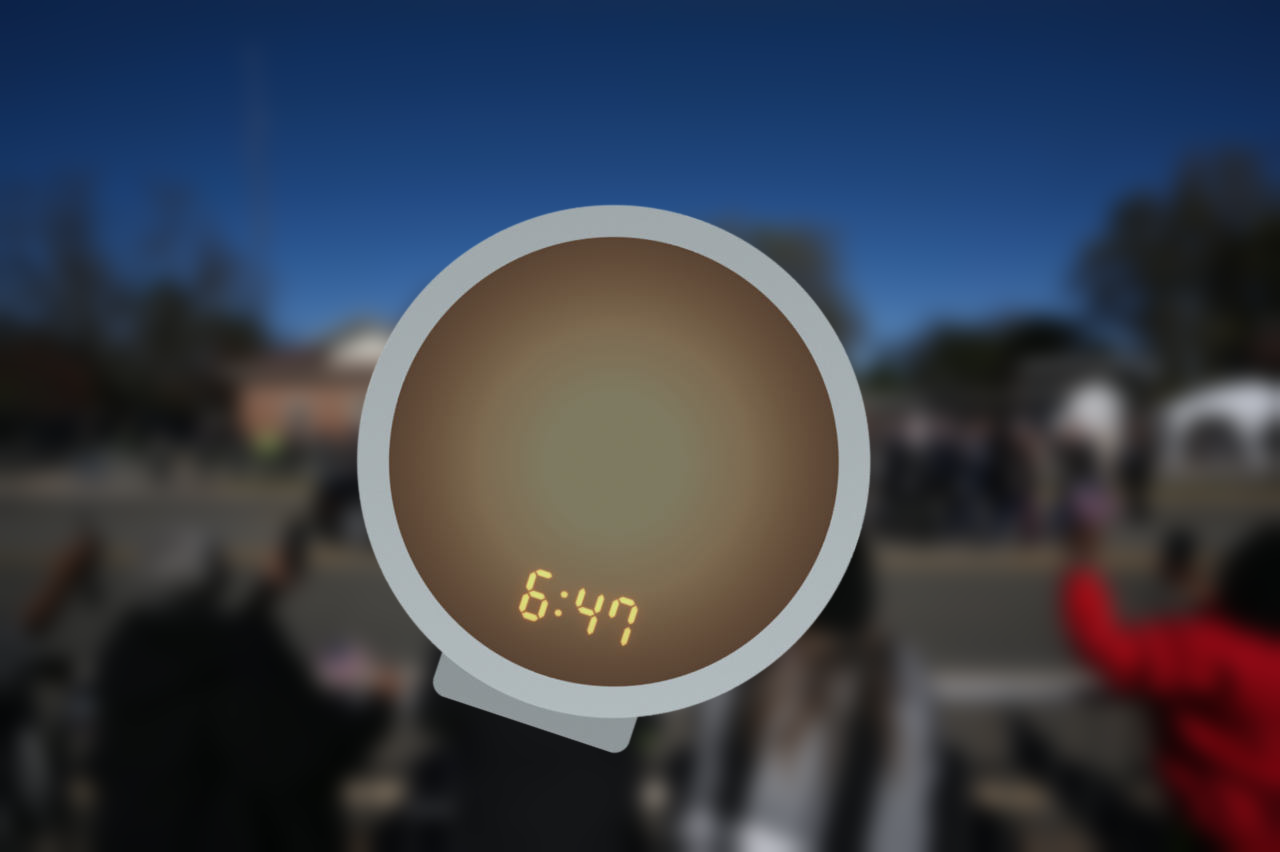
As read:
{"hour": 6, "minute": 47}
